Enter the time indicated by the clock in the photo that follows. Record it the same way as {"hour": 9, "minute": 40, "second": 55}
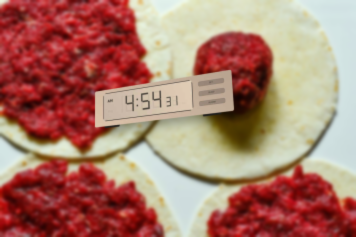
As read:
{"hour": 4, "minute": 54, "second": 31}
